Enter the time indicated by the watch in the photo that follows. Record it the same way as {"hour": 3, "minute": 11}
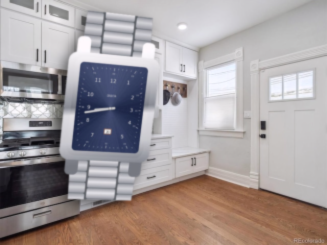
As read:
{"hour": 8, "minute": 43}
